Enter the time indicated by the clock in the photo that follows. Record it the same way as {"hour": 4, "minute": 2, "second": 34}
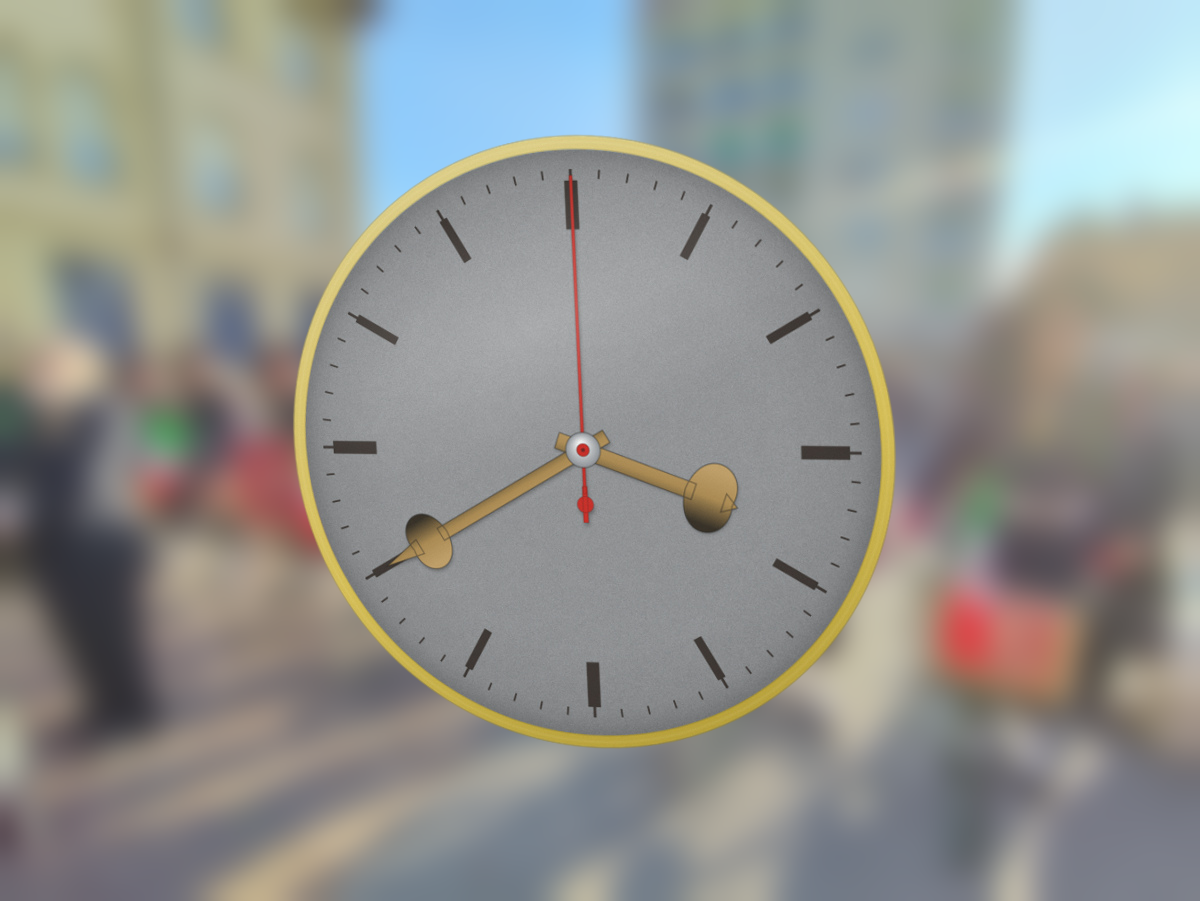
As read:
{"hour": 3, "minute": 40, "second": 0}
